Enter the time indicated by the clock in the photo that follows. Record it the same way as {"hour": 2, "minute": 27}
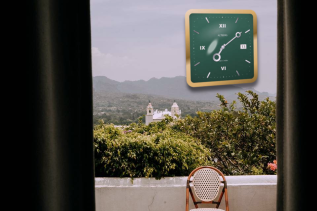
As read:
{"hour": 7, "minute": 9}
